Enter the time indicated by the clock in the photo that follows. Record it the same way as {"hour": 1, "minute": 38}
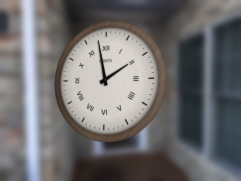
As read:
{"hour": 1, "minute": 58}
